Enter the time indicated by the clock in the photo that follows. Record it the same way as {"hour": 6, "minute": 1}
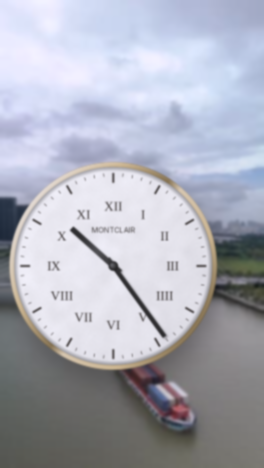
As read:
{"hour": 10, "minute": 24}
